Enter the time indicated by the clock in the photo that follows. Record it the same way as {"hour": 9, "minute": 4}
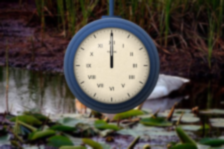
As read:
{"hour": 12, "minute": 0}
